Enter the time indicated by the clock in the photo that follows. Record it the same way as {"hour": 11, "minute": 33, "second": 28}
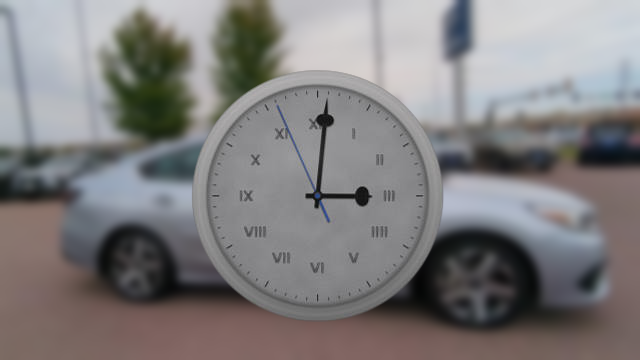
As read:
{"hour": 3, "minute": 0, "second": 56}
